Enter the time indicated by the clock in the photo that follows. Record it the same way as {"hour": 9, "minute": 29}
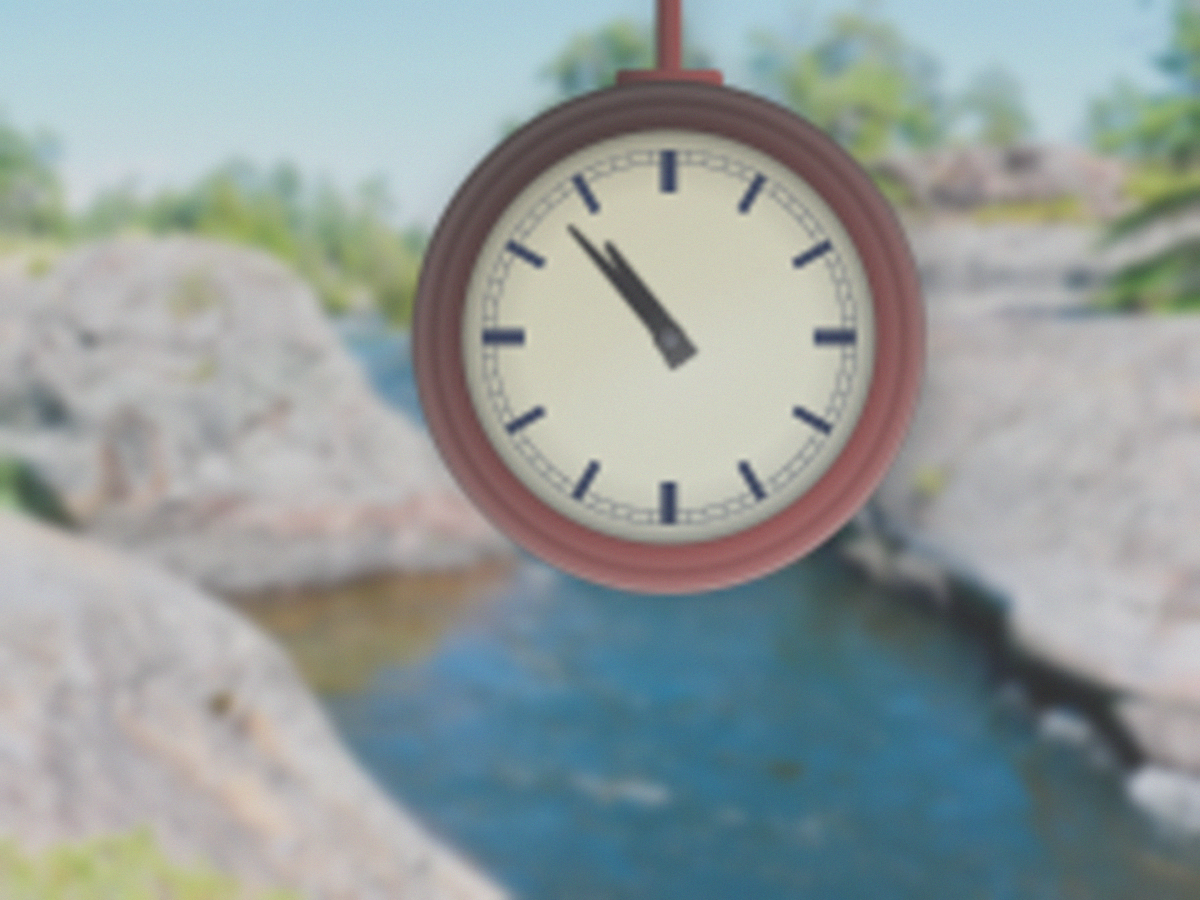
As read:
{"hour": 10, "minute": 53}
